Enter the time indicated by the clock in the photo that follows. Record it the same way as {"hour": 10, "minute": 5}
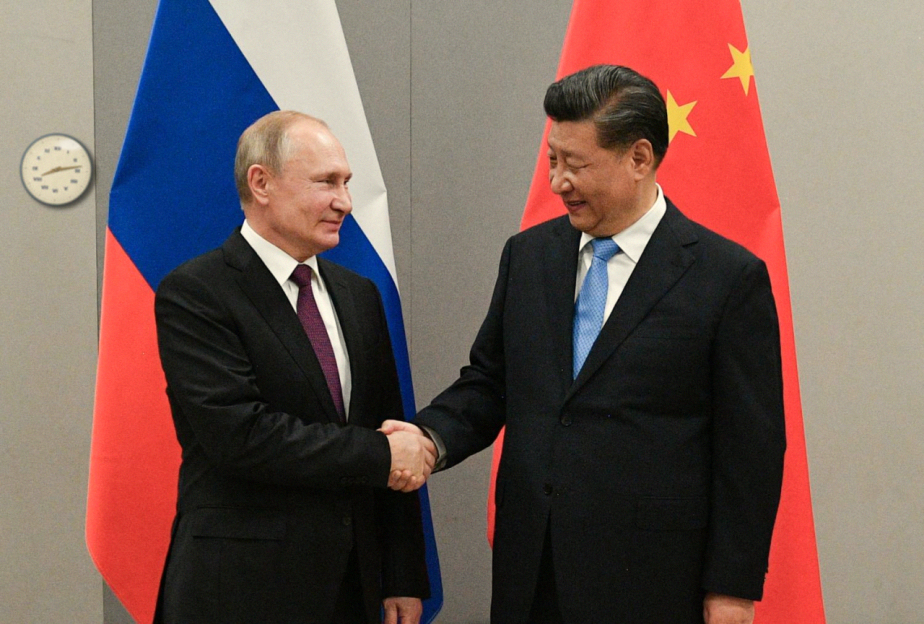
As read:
{"hour": 8, "minute": 13}
